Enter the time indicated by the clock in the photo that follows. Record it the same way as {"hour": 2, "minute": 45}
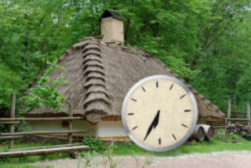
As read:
{"hour": 6, "minute": 35}
